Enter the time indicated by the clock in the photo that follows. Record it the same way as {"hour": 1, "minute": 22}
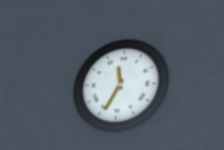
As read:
{"hour": 11, "minute": 34}
